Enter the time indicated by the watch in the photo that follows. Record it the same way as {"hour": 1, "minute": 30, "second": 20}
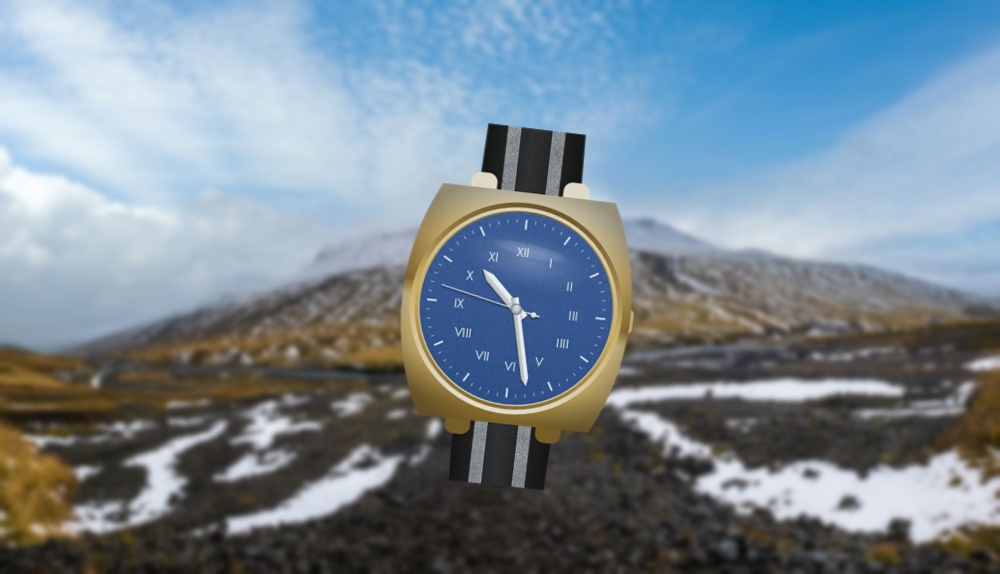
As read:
{"hour": 10, "minute": 27, "second": 47}
